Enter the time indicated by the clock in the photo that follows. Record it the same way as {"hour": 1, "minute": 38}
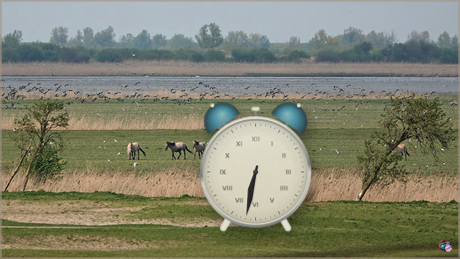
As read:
{"hour": 6, "minute": 32}
